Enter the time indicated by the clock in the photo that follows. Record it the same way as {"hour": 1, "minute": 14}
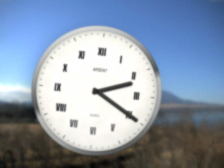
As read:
{"hour": 2, "minute": 20}
